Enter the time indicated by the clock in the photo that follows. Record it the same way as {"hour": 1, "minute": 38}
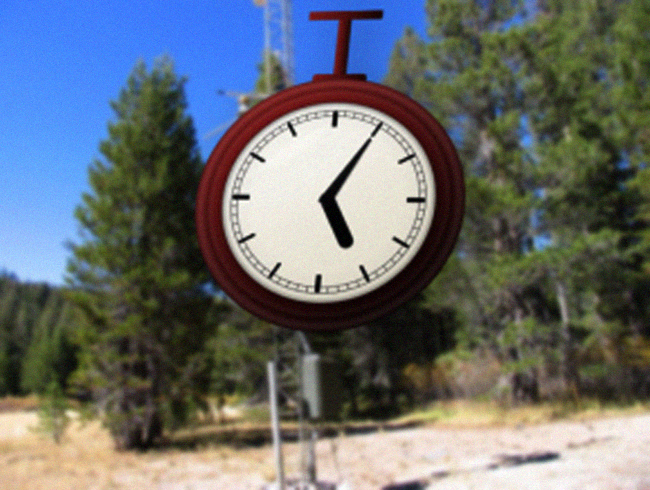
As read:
{"hour": 5, "minute": 5}
